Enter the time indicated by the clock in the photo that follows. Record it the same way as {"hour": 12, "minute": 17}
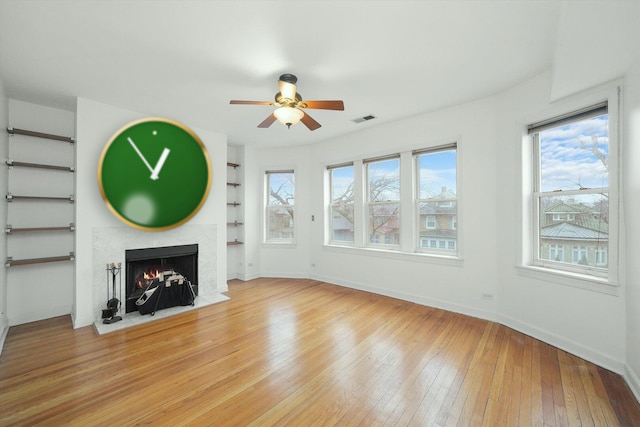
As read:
{"hour": 12, "minute": 54}
